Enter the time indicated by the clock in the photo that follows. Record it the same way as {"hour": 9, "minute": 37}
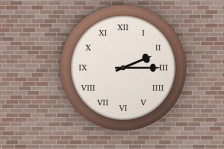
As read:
{"hour": 2, "minute": 15}
